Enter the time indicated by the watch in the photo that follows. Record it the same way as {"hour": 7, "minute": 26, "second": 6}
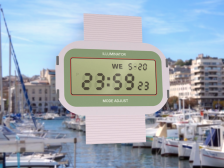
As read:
{"hour": 23, "minute": 59, "second": 23}
